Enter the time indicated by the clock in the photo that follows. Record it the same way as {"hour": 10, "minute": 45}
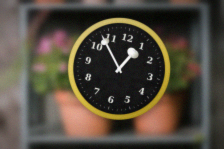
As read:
{"hour": 12, "minute": 53}
